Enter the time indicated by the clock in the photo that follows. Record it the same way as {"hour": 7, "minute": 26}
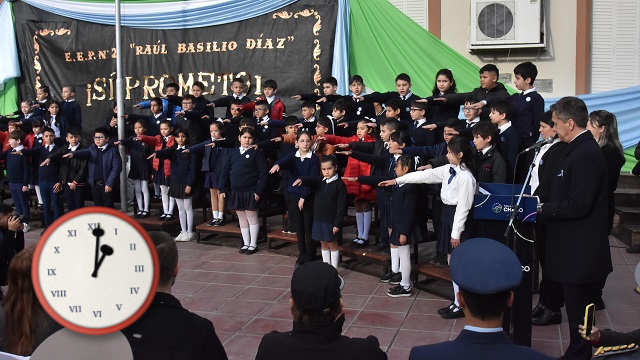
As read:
{"hour": 1, "minute": 1}
